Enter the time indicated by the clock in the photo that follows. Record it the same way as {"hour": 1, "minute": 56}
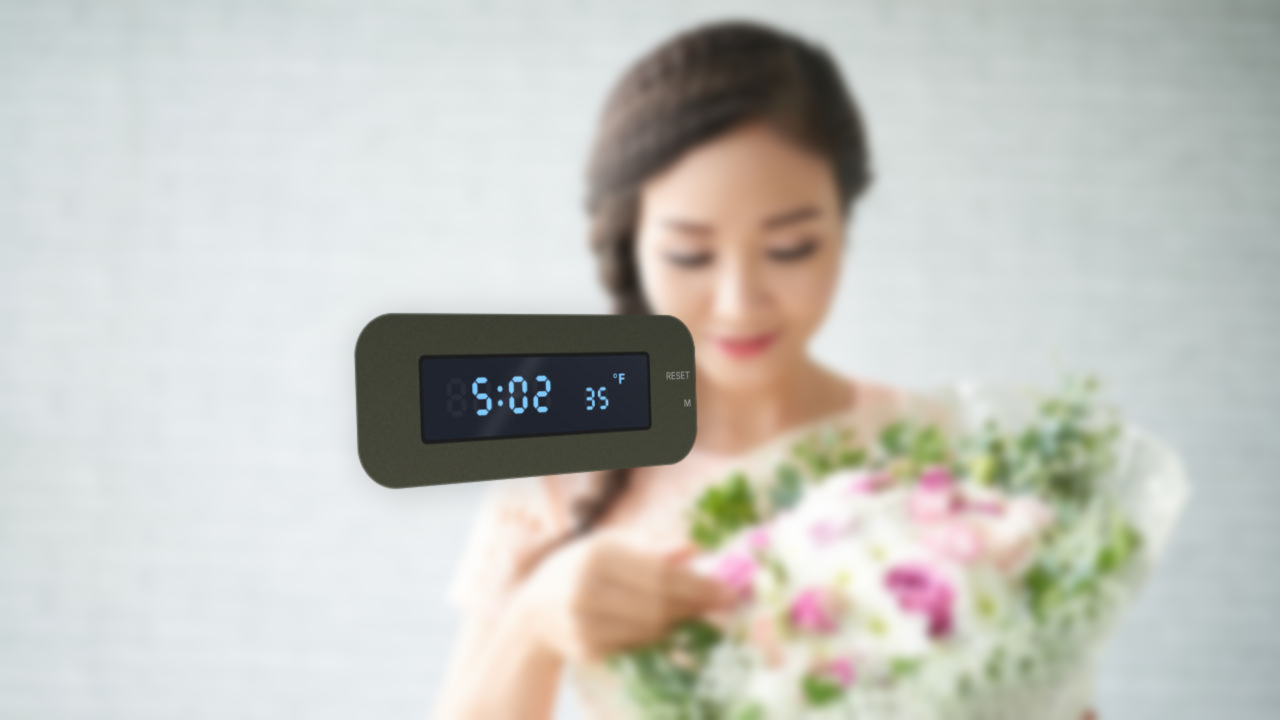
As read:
{"hour": 5, "minute": 2}
